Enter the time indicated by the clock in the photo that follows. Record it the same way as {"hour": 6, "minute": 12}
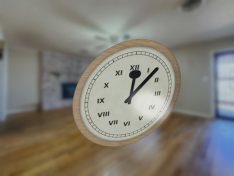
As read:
{"hour": 12, "minute": 7}
